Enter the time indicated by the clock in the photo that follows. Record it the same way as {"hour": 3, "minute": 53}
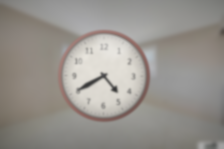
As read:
{"hour": 4, "minute": 40}
